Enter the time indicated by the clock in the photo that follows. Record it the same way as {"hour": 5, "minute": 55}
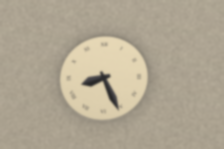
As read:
{"hour": 8, "minute": 26}
